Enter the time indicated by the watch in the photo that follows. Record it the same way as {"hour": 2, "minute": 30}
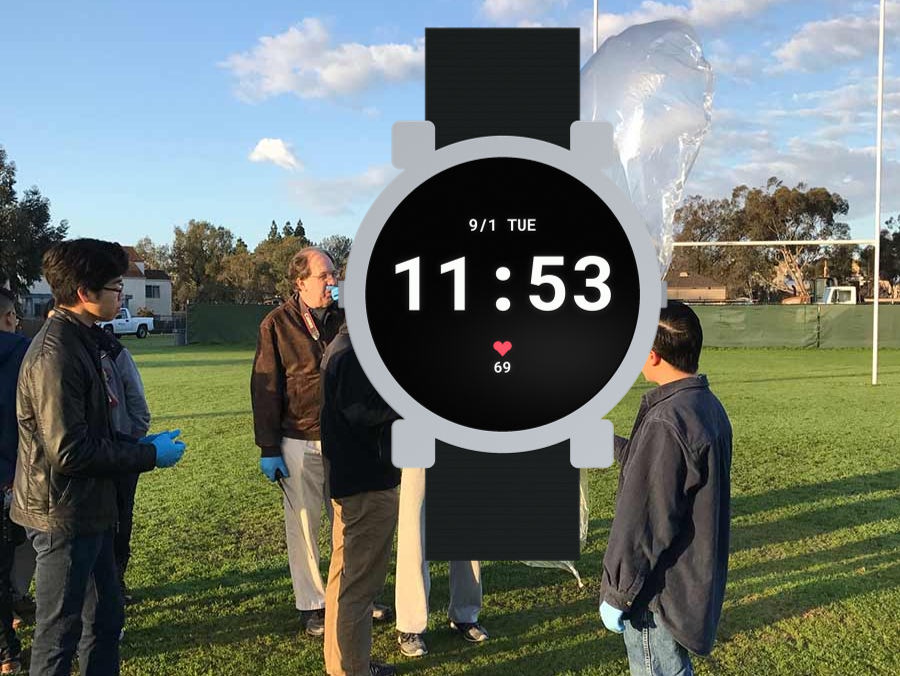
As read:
{"hour": 11, "minute": 53}
